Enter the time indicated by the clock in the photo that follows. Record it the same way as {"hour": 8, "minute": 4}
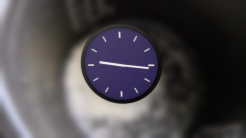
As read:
{"hour": 9, "minute": 16}
